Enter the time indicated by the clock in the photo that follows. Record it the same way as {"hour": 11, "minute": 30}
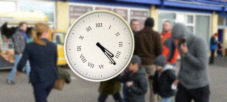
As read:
{"hour": 4, "minute": 24}
